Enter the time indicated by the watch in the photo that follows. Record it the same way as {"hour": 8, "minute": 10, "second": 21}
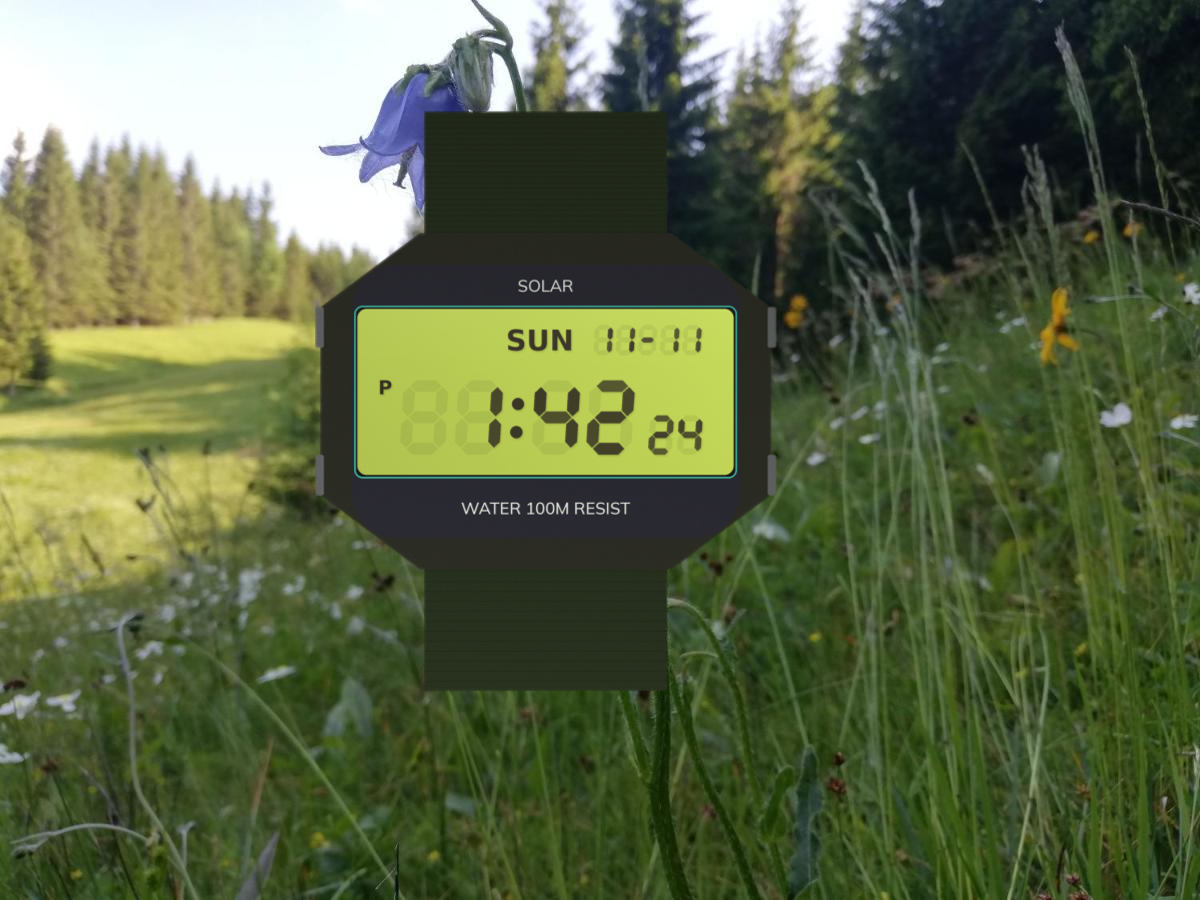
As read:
{"hour": 1, "minute": 42, "second": 24}
